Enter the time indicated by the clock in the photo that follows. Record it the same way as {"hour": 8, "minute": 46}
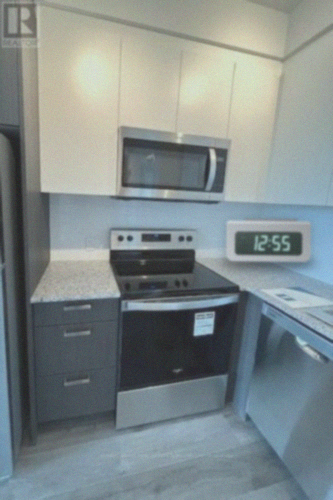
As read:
{"hour": 12, "minute": 55}
